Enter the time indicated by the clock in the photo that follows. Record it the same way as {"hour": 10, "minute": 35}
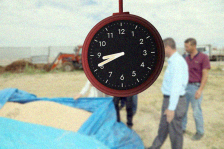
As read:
{"hour": 8, "minute": 41}
